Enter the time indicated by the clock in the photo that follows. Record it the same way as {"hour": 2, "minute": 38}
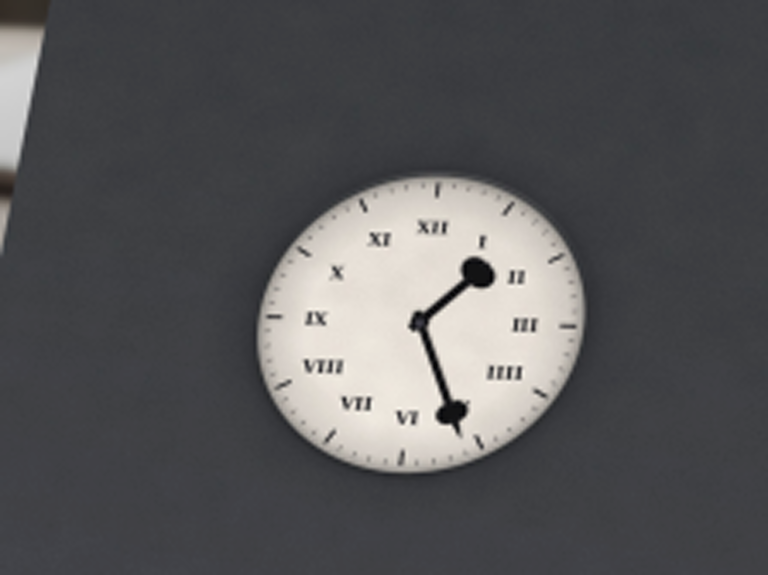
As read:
{"hour": 1, "minute": 26}
